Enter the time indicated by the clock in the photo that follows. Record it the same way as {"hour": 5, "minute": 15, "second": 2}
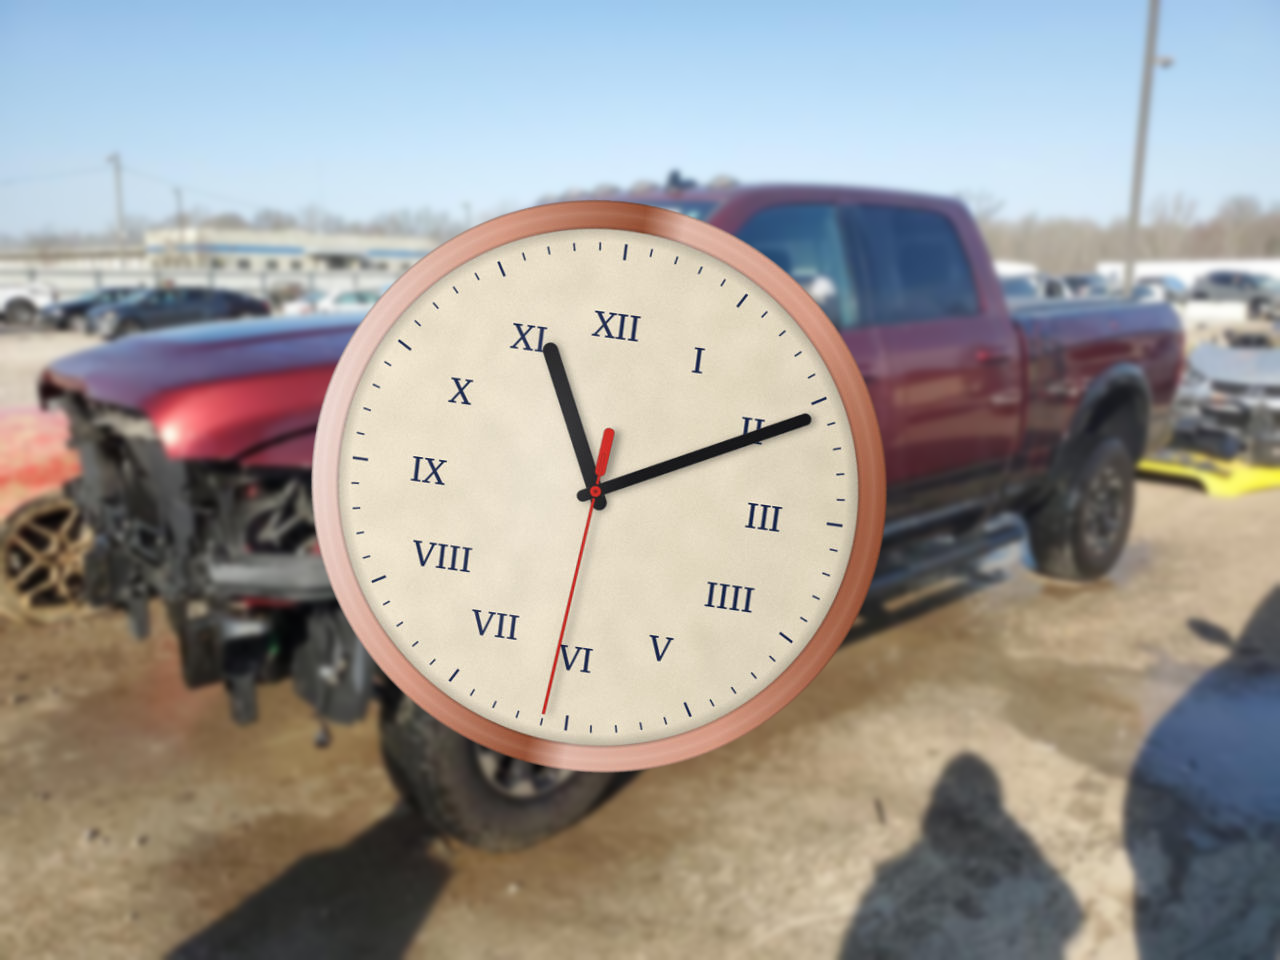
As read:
{"hour": 11, "minute": 10, "second": 31}
